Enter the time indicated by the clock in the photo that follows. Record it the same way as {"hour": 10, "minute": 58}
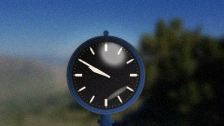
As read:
{"hour": 9, "minute": 50}
